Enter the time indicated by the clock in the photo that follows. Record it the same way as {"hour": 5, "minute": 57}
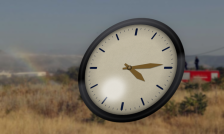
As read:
{"hour": 4, "minute": 14}
